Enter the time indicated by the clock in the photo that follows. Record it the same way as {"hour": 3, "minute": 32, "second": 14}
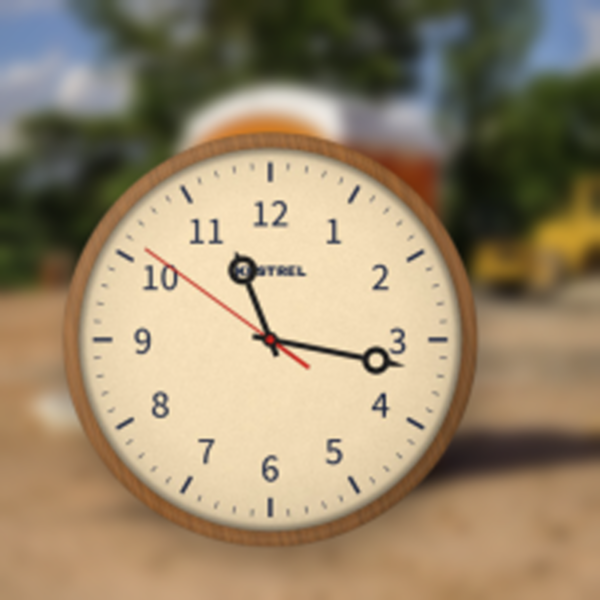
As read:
{"hour": 11, "minute": 16, "second": 51}
